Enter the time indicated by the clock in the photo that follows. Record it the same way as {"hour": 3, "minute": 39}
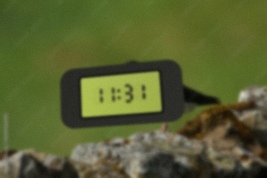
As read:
{"hour": 11, "minute": 31}
